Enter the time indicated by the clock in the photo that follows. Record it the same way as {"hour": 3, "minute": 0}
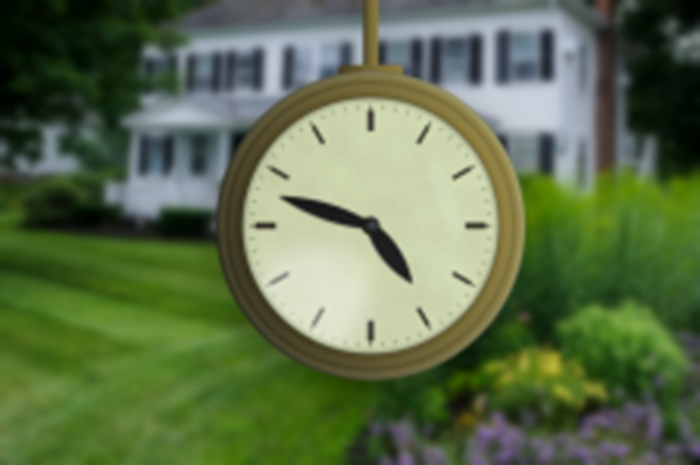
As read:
{"hour": 4, "minute": 48}
